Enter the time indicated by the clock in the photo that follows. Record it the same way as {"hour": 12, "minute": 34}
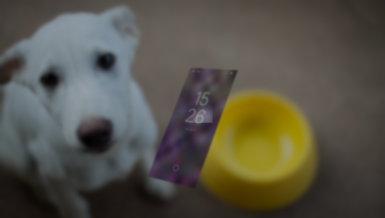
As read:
{"hour": 15, "minute": 26}
